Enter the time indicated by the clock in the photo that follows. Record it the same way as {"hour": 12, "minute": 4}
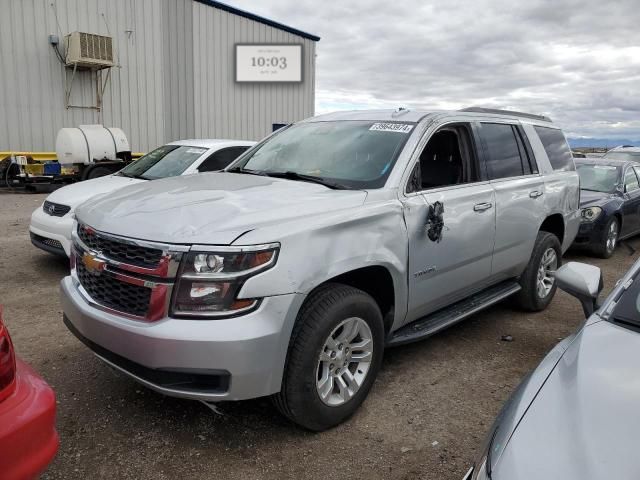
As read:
{"hour": 10, "minute": 3}
